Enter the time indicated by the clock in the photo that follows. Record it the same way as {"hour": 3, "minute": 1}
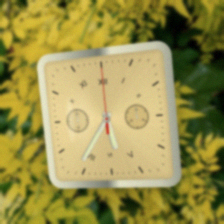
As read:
{"hour": 5, "minute": 36}
